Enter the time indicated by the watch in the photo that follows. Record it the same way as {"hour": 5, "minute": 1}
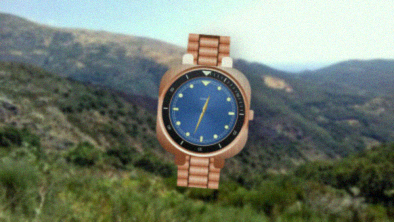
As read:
{"hour": 12, "minute": 33}
